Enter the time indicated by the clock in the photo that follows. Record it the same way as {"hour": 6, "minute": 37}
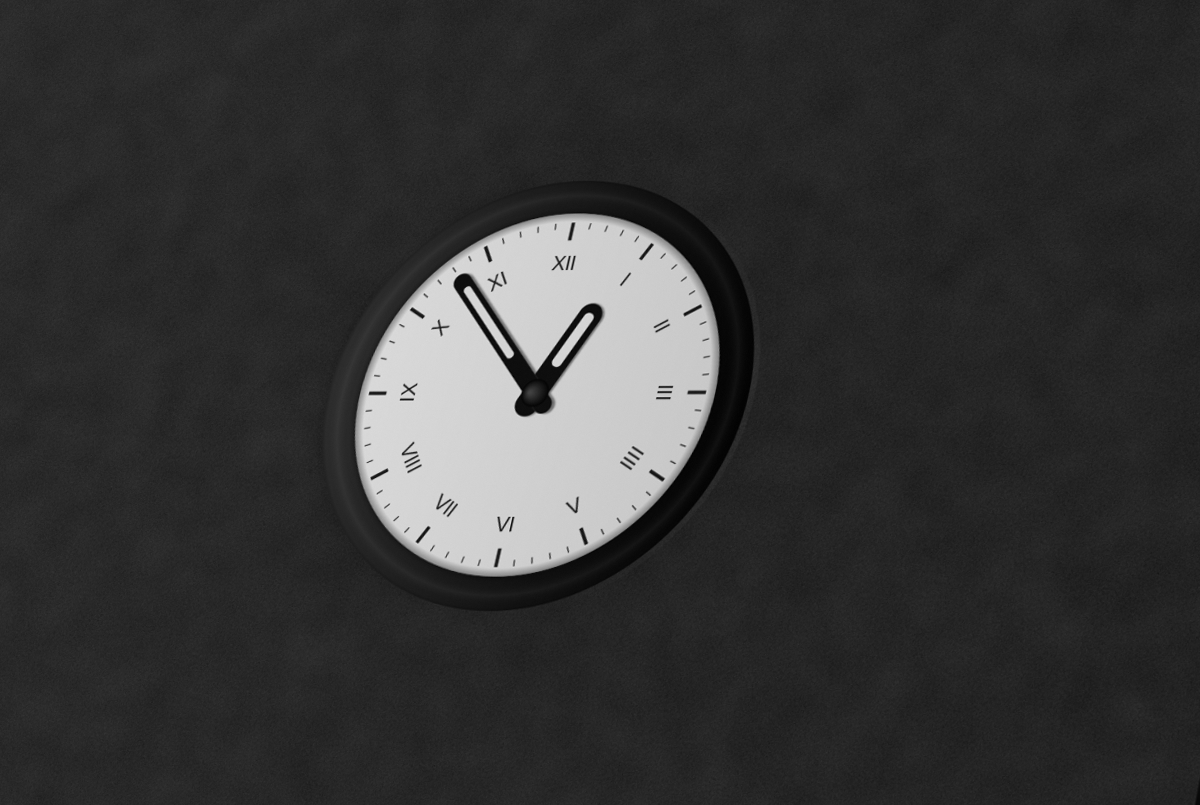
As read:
{"hour": 12, "minute": 53}
